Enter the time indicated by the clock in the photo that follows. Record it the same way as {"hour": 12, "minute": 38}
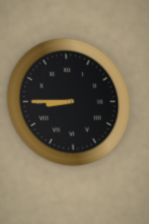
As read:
{"hour": 8, "minute": 45}
